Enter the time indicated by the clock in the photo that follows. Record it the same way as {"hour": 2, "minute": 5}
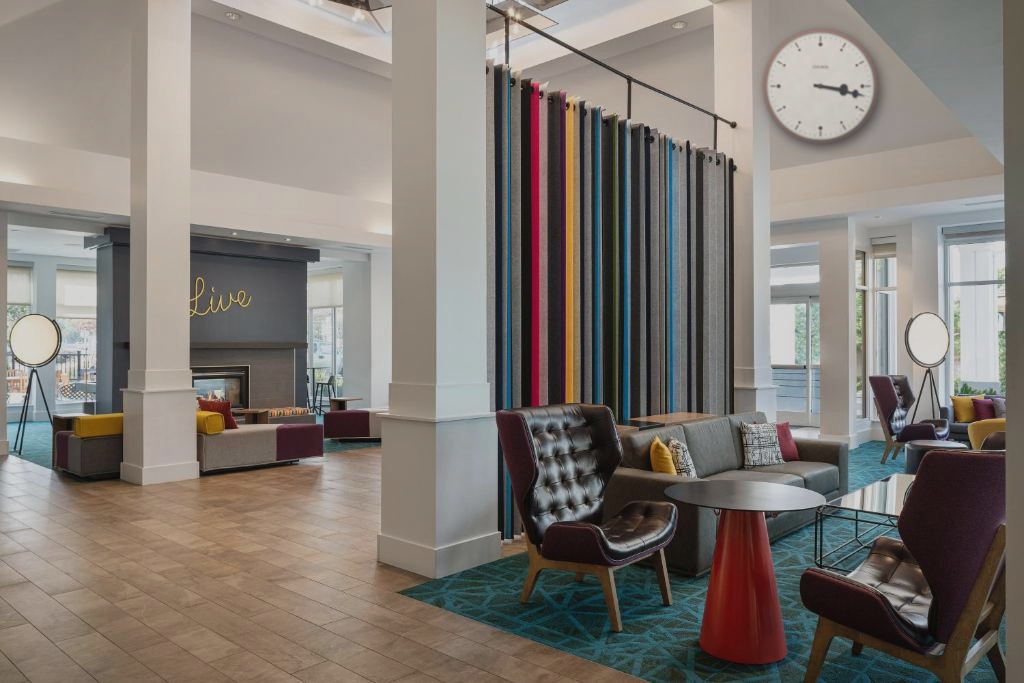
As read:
{"hour": 3, "minute": 17}
